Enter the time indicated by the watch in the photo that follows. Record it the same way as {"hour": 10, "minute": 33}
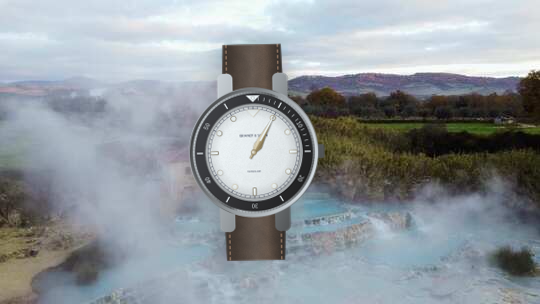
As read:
{"hour": 1, "minute": 5}
